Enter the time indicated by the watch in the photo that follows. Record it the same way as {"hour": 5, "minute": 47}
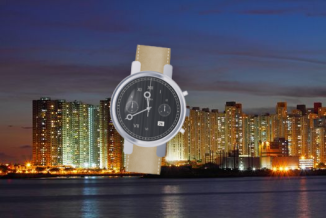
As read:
{"hour": 11, "minute": 40}
